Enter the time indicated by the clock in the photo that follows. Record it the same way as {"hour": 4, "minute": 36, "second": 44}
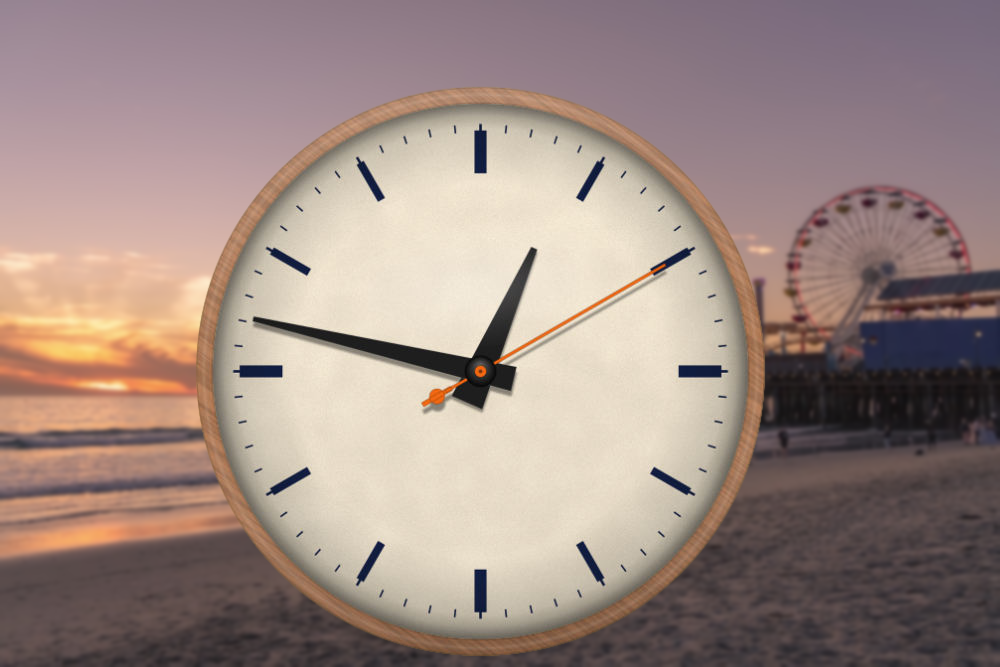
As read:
{"hour": 12, "minute": 47, "second": 10}
